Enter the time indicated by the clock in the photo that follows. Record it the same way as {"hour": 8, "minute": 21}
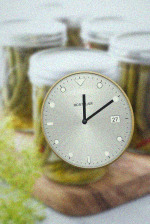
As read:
{"hour": 12, "minute": 10}
